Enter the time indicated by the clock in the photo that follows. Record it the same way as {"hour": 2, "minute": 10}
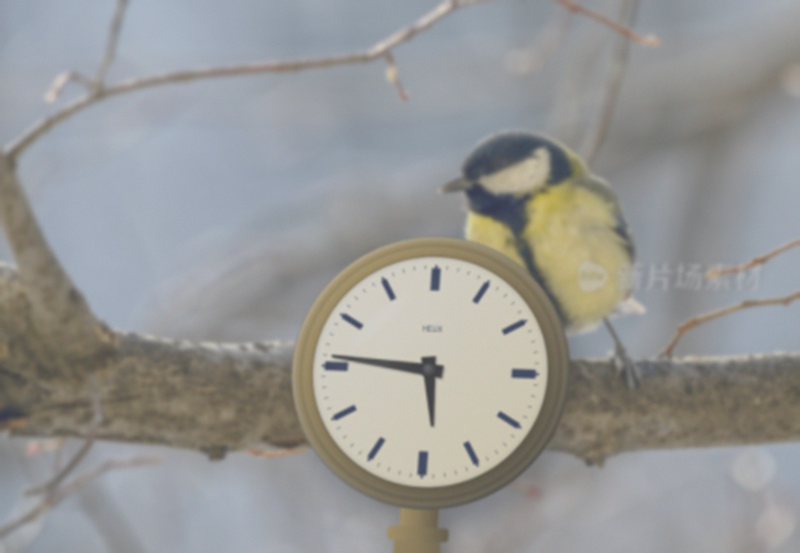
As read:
{"hour": 5, "minute": 46}
